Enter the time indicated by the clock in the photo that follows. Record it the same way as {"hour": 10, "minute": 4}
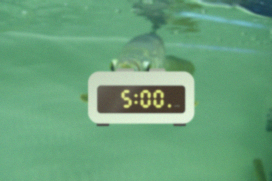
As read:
{"hour": 5, "minute": 0}
